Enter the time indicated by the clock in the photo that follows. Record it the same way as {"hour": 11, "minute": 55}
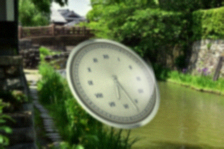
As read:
{"hour": 6, "minute": 27}
